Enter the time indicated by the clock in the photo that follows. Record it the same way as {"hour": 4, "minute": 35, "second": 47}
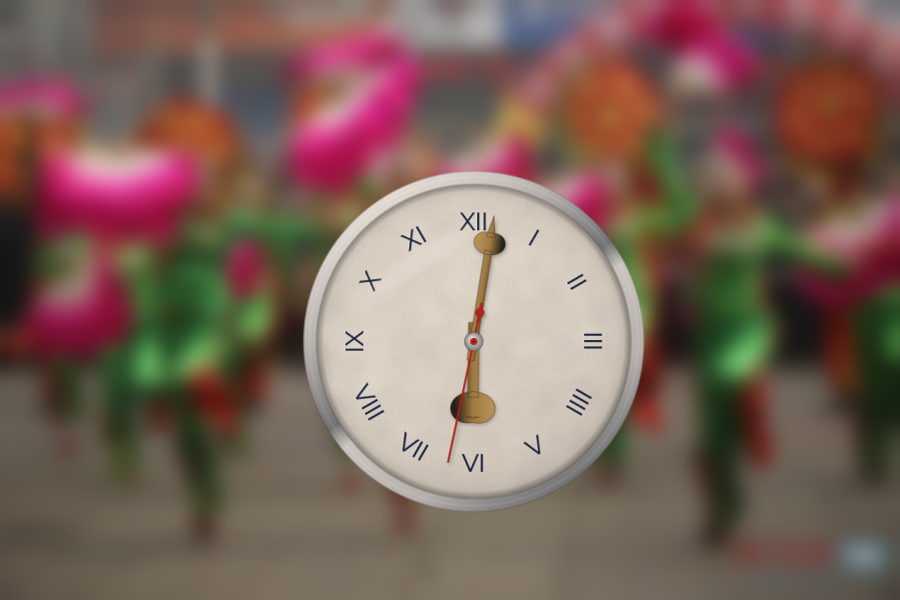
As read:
{"hour": 6, "minute": 1, "second": 32}
